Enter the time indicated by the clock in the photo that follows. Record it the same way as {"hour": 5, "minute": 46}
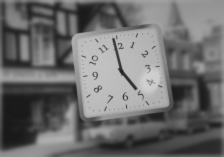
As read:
{"hour": 4, "minute": 59}
